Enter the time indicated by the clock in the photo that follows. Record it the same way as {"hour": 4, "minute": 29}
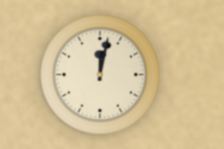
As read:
{"hour": 12, "minute": 2}
